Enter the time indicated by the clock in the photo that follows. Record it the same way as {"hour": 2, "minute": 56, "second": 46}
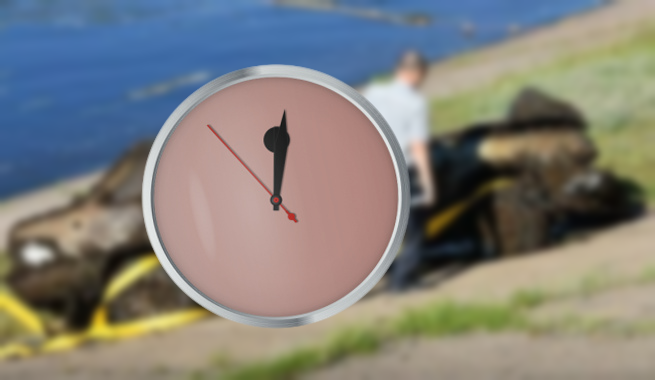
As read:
{"hour": 12, "minute": 0, "second": 53}
